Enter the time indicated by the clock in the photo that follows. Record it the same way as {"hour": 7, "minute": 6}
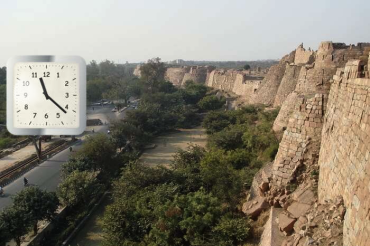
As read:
{"hour": 11, "minute": 22}
